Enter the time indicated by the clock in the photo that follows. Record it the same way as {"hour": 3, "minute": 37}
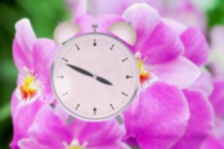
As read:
{"hour": 3, "minute": 49}
